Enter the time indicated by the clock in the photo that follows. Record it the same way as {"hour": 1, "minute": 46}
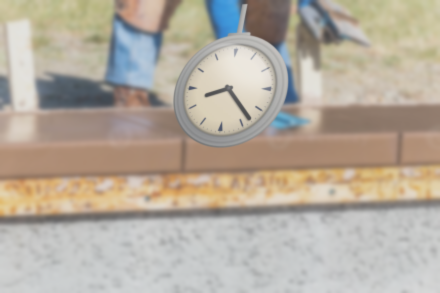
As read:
{"hour": 8, "minute": 23}
